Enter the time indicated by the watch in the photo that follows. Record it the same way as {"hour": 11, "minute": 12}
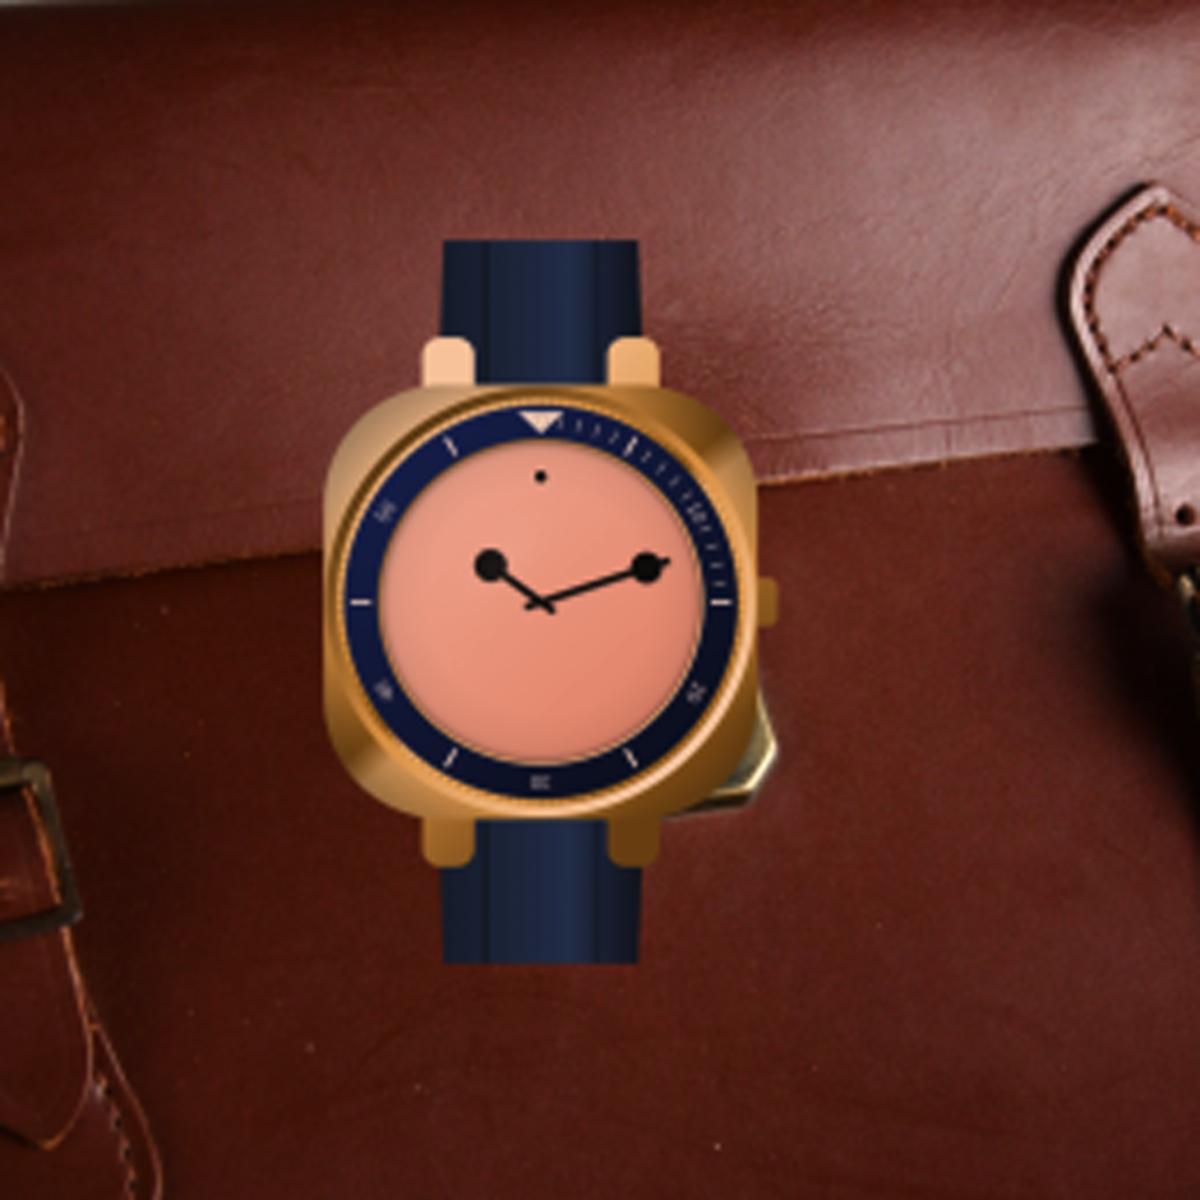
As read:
{"hour": 10, "minute": 12}
